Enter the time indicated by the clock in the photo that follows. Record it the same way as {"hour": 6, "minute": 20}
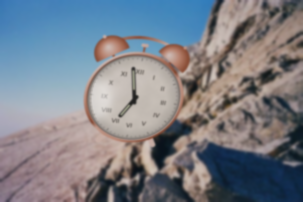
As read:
{"hour": 6, "minute": 58}
